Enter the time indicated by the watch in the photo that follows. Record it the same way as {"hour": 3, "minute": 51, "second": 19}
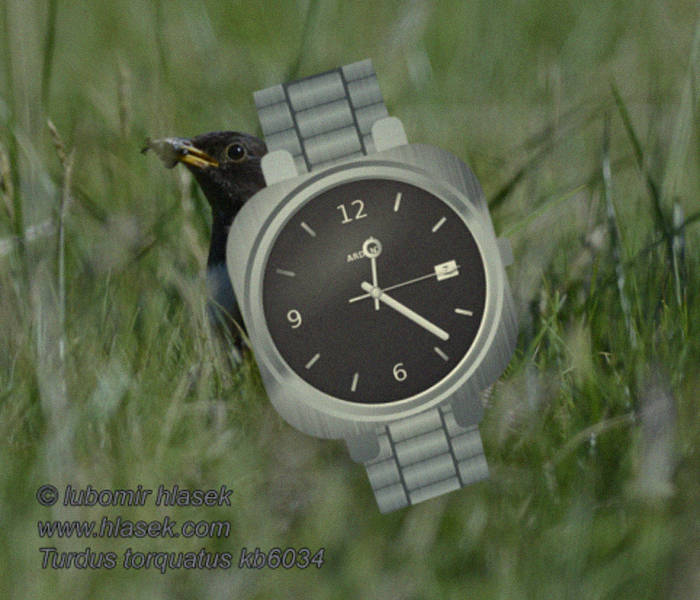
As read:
{"hour": 12, "minute": 23, "second": 15}
